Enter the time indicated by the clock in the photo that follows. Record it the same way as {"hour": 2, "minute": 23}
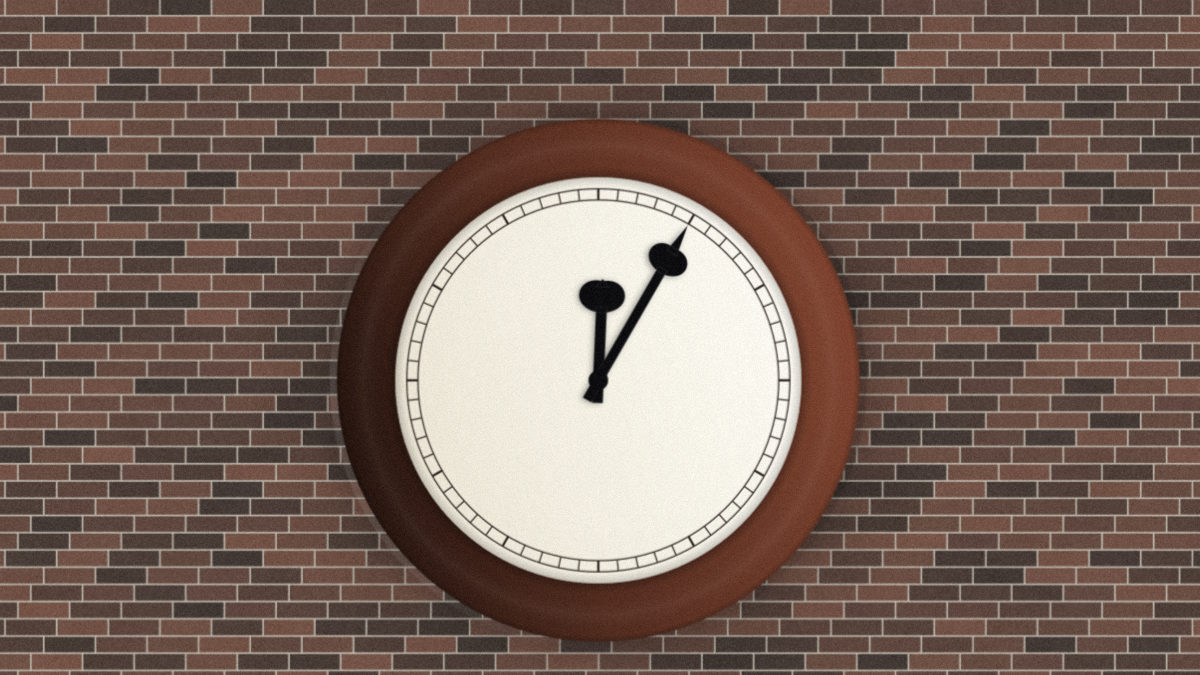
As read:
{"hour": 12, "minute": 5}
